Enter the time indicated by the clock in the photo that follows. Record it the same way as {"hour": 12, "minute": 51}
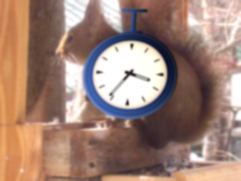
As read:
{"hour": 3, "minute": 36}
